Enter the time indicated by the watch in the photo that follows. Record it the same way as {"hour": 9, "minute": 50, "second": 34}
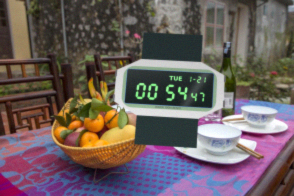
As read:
{"hour": 0, "minute": 54, "second": 47}
